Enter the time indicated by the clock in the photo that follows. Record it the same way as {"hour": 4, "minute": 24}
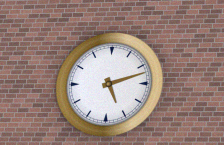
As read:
{"hour": 5, "minute": 12}
